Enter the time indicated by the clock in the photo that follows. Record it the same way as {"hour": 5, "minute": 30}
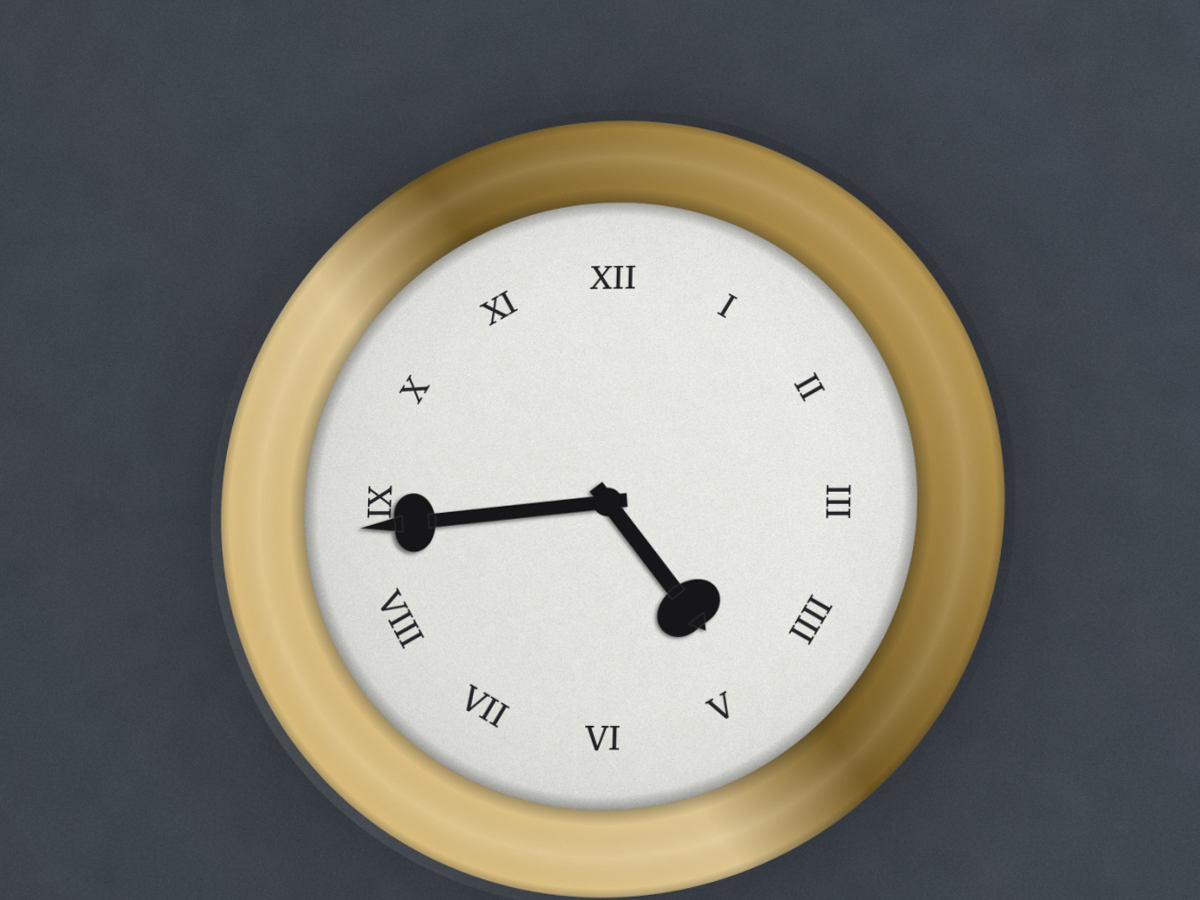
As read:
{"hour": 4, "minute": 44}
